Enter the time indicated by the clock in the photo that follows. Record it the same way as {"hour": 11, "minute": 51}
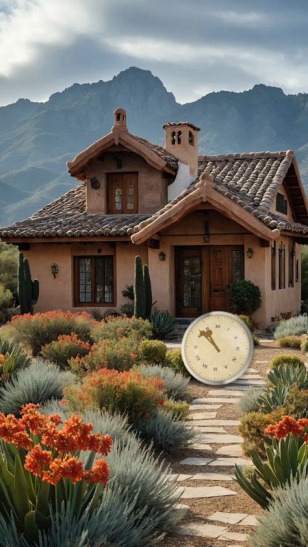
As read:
{"hour": 10, "minute": 52}
